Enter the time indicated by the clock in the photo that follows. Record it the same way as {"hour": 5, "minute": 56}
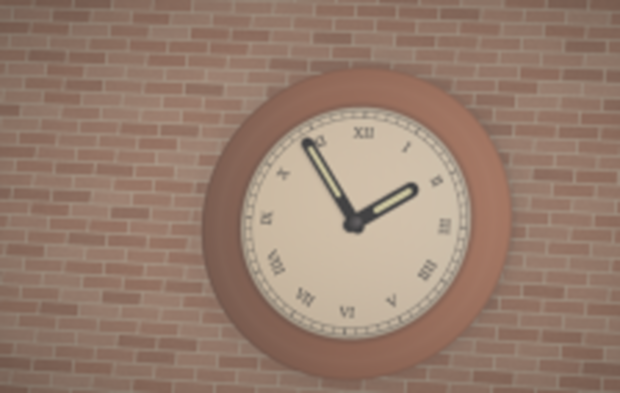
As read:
{"hour": 1, "minute": 54}
